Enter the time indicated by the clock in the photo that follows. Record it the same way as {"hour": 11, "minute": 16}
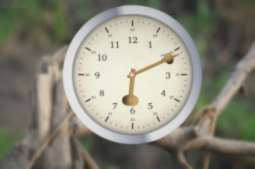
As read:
{"hour": 6, "minute": 11}
